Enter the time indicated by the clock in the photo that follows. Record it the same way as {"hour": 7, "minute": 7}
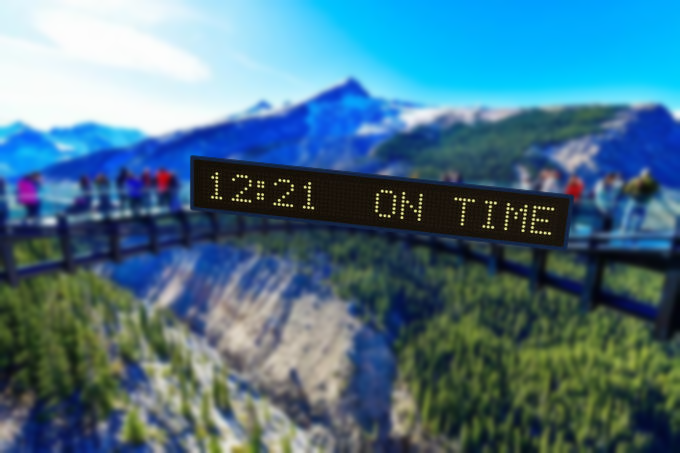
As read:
{"hour": 12, "minute": 21}
